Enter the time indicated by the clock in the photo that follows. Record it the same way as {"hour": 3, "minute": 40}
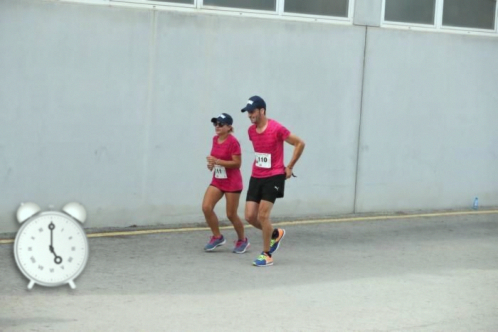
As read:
{"hour": 5, "minute": 0}
